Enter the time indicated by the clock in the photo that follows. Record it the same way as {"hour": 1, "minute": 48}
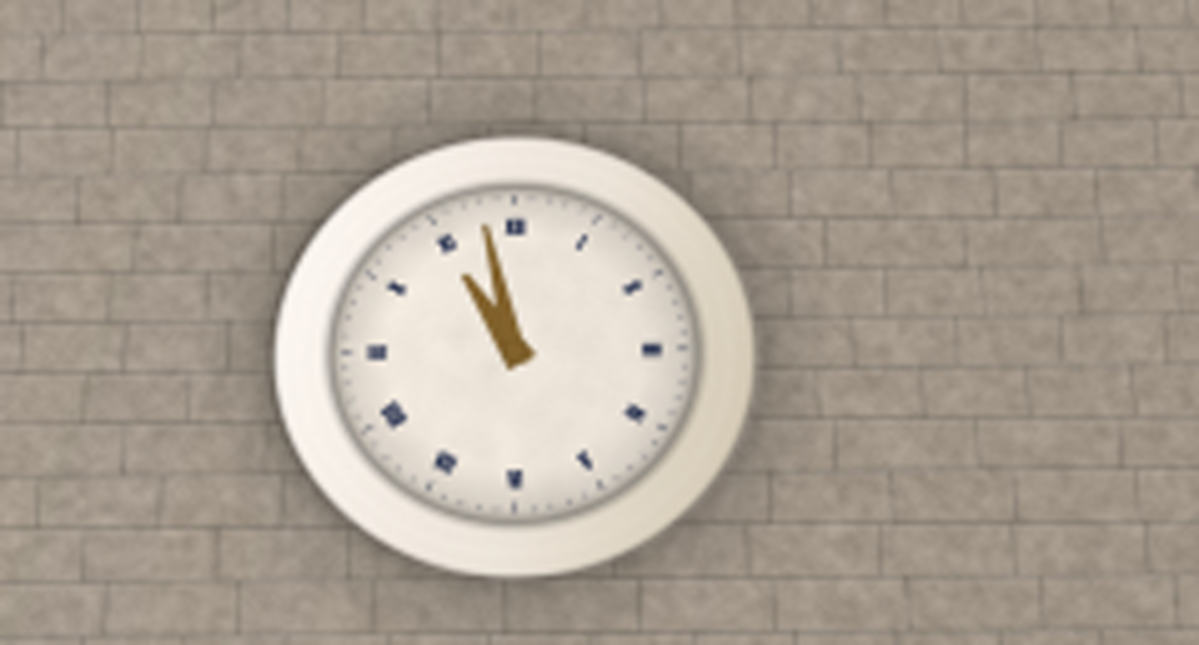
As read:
{"hour": 10, "minute": 58}
